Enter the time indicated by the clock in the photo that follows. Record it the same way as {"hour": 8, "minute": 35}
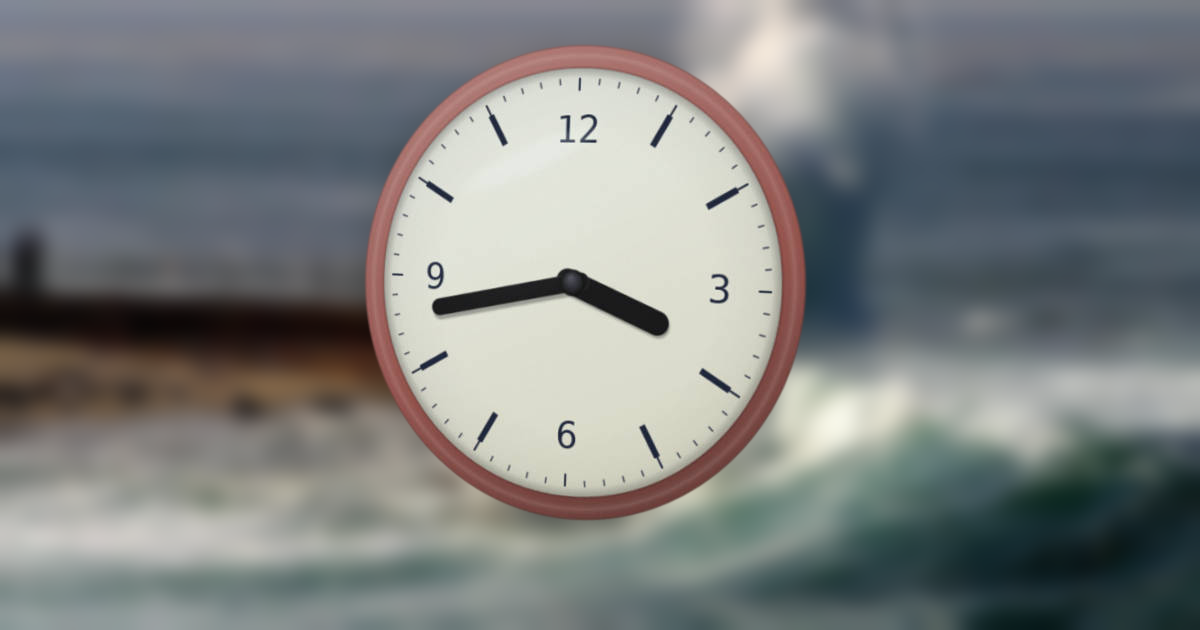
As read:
{"hour": 3, "minute": 43}
